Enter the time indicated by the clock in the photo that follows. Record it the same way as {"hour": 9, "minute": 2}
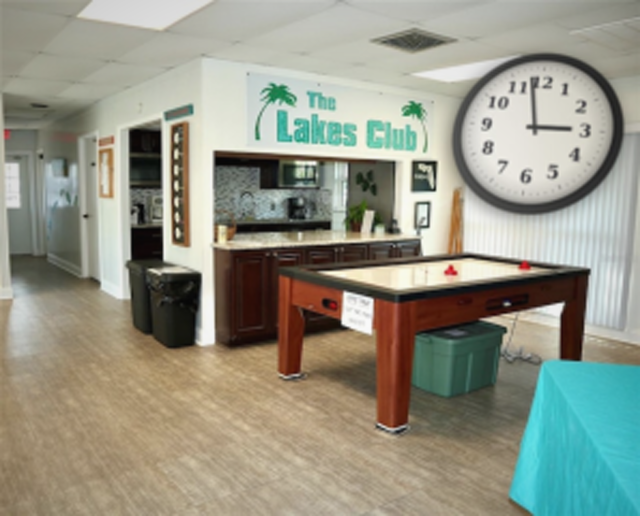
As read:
{"hour": 2, "minute": 58}
